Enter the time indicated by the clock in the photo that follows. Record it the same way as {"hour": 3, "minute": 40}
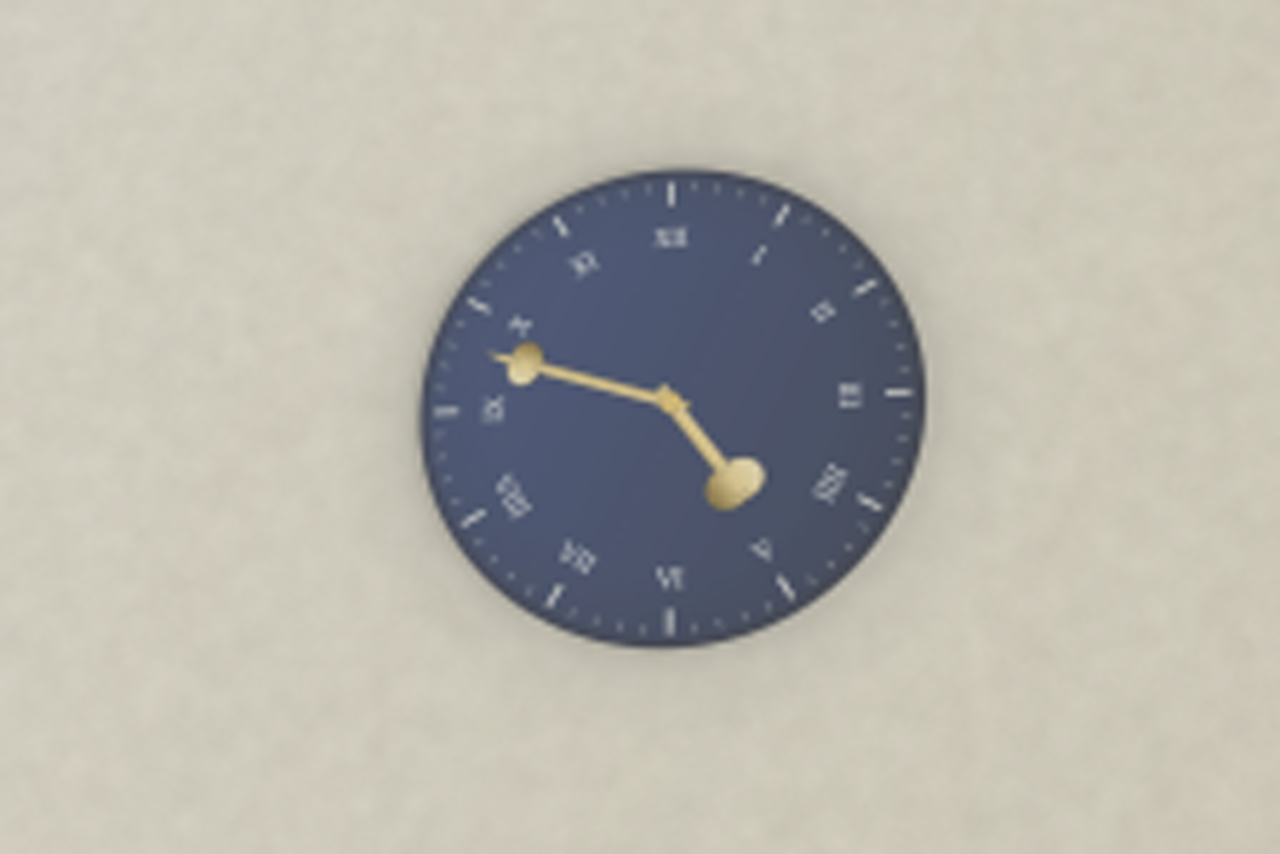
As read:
{"hour": 4, "minute": 48}
